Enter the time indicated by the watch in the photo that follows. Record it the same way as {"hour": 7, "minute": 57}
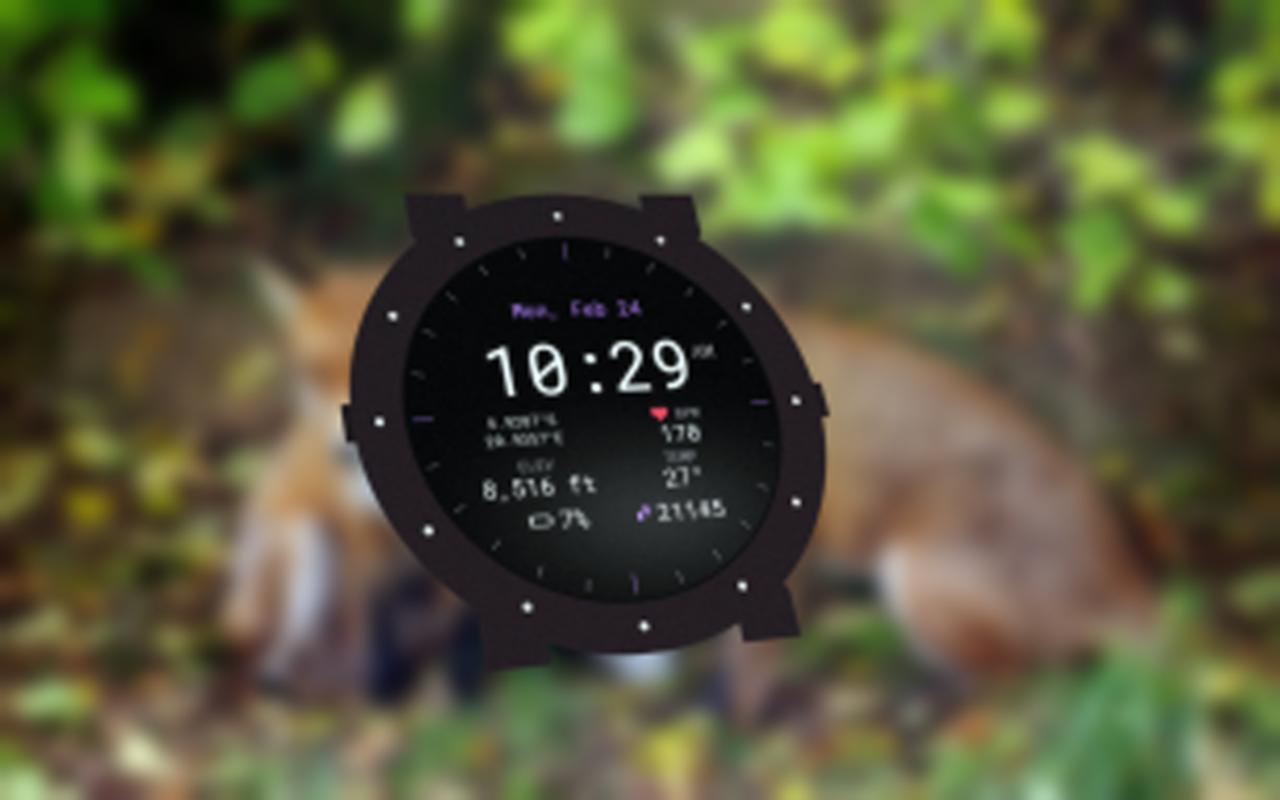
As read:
{"hour": 10, "minute": 29}
